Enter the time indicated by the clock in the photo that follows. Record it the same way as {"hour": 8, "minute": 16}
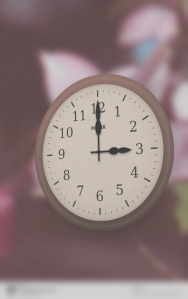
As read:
{"hour": 3, "minute": 0}
